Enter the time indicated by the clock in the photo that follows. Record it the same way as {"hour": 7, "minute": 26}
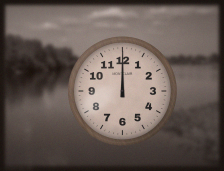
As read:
{"hour": 12, "minute": 0}
